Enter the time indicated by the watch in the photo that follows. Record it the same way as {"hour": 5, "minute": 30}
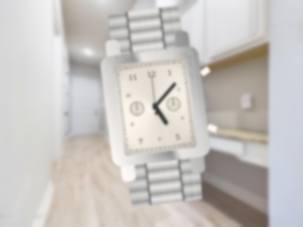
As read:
{"hour": 5, "minute": 8}
